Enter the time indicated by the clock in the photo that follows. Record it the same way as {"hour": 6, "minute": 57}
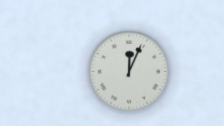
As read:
{"hour": 12, "minute": 4}
